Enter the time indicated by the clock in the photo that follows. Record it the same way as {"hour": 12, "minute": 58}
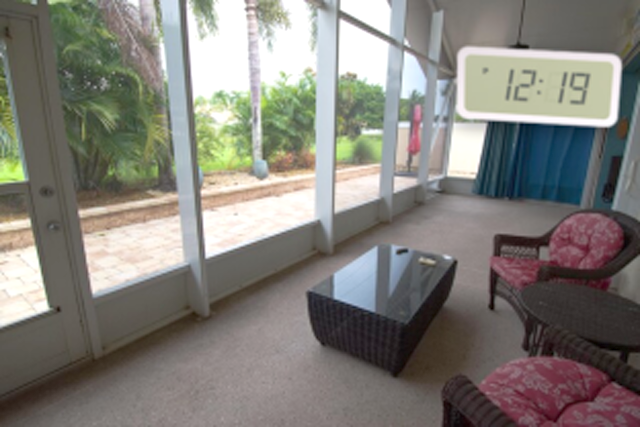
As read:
{"hour": 12, "minute": 19}
